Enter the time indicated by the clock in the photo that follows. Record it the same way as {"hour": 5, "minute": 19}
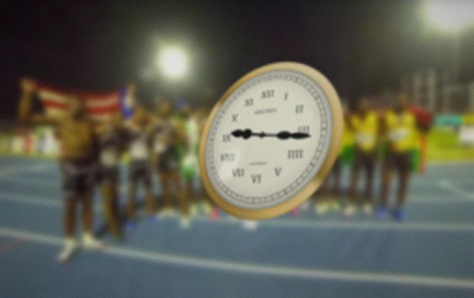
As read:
{"hour": 9, "minute": 16}
